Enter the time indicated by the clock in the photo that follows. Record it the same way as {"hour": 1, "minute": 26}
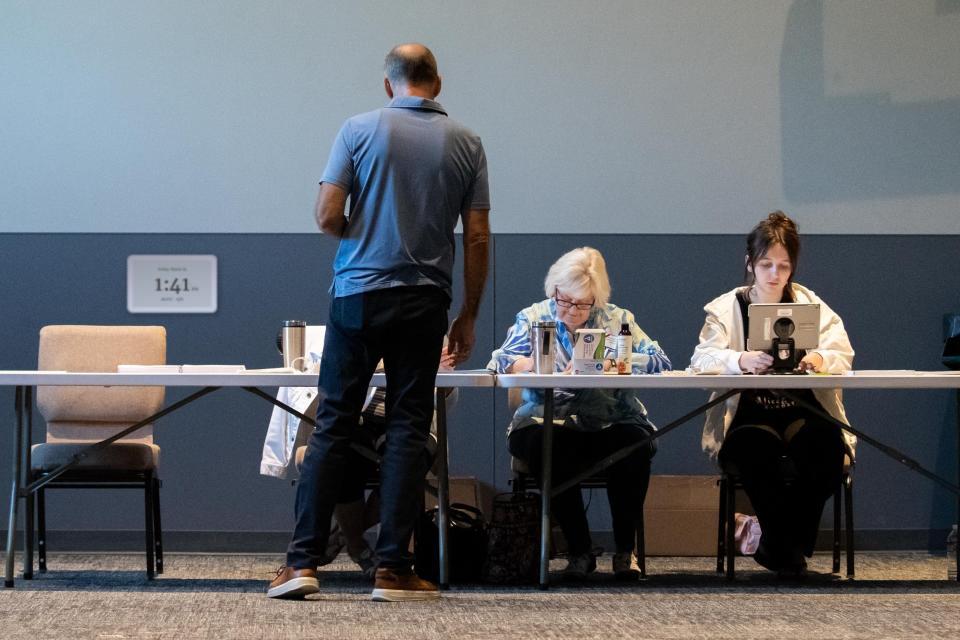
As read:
{"hour": 1, "minute": 41}
